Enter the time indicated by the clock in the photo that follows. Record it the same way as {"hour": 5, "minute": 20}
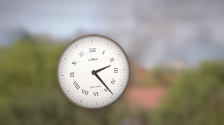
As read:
{"hour": 2, "minute": 24}
